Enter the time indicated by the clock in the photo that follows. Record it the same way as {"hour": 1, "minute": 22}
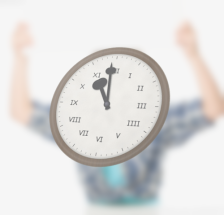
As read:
{"hour": 10, "minute": 59}
